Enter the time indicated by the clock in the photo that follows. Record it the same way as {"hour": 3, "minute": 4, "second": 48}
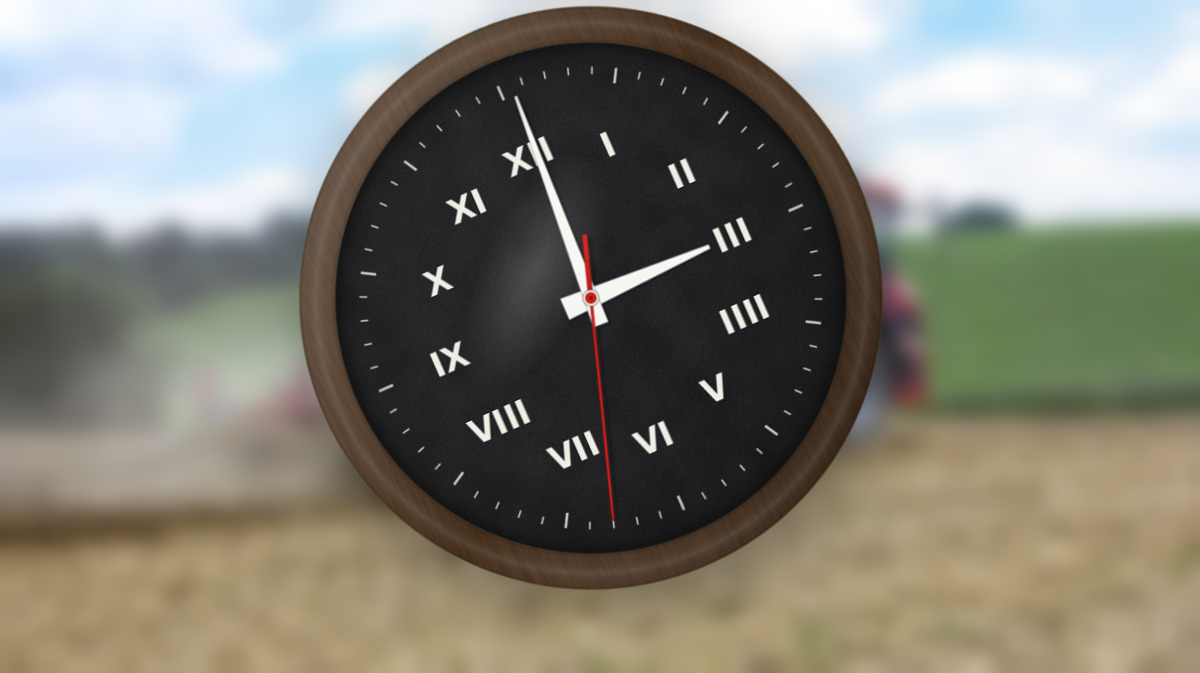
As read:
{"hour": 3, "minute": 0, "second": 33}
